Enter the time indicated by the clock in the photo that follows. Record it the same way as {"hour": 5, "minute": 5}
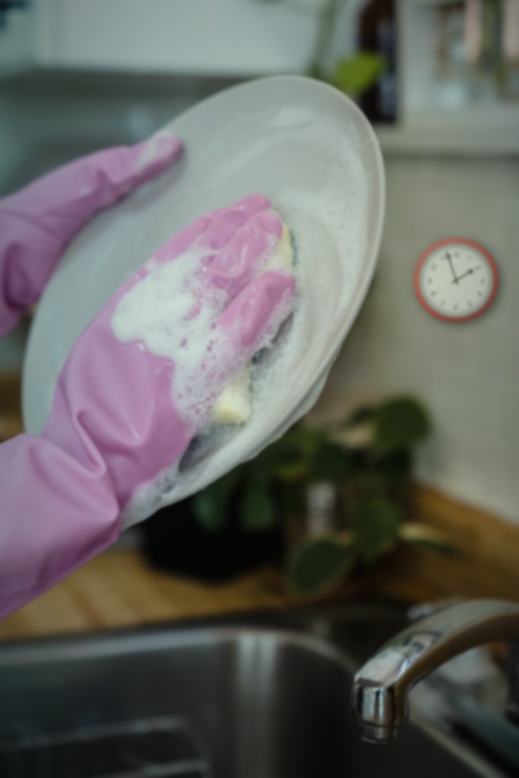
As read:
{"hour": 1, "minute": 57}
